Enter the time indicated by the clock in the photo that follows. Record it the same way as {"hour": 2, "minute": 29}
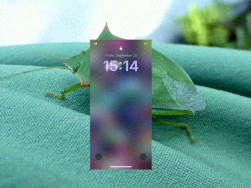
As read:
{"hour": 15, "minute": 14}
